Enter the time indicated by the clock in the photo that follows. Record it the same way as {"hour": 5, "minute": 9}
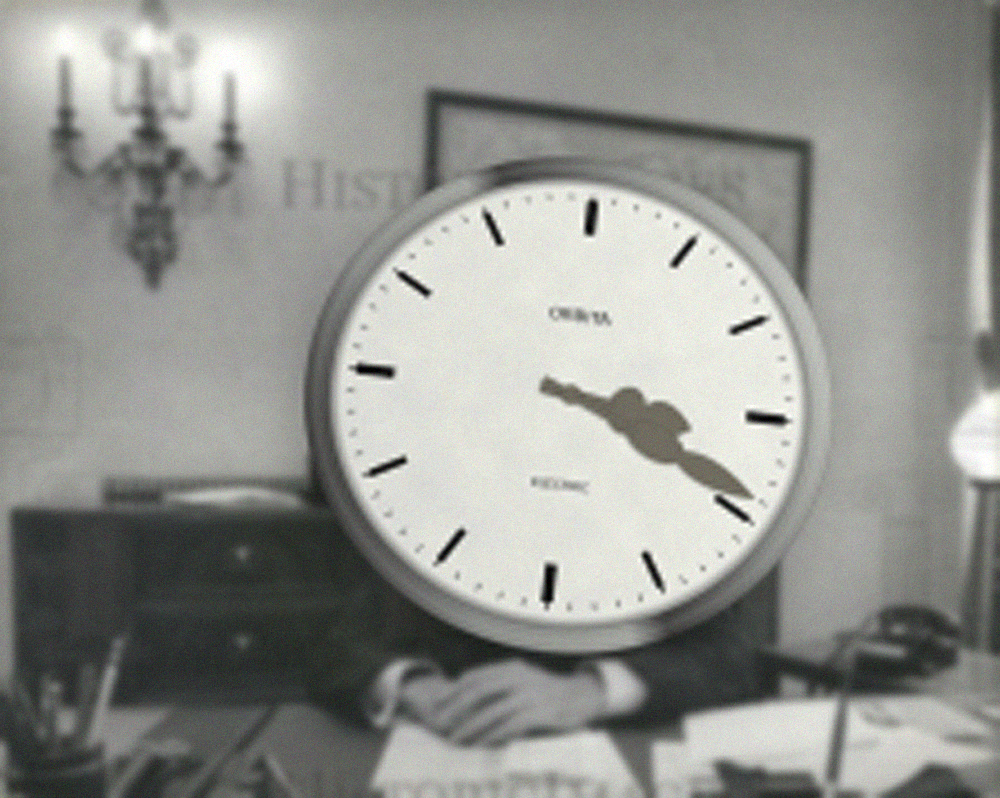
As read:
{"hour": 3, "minute": 19}
